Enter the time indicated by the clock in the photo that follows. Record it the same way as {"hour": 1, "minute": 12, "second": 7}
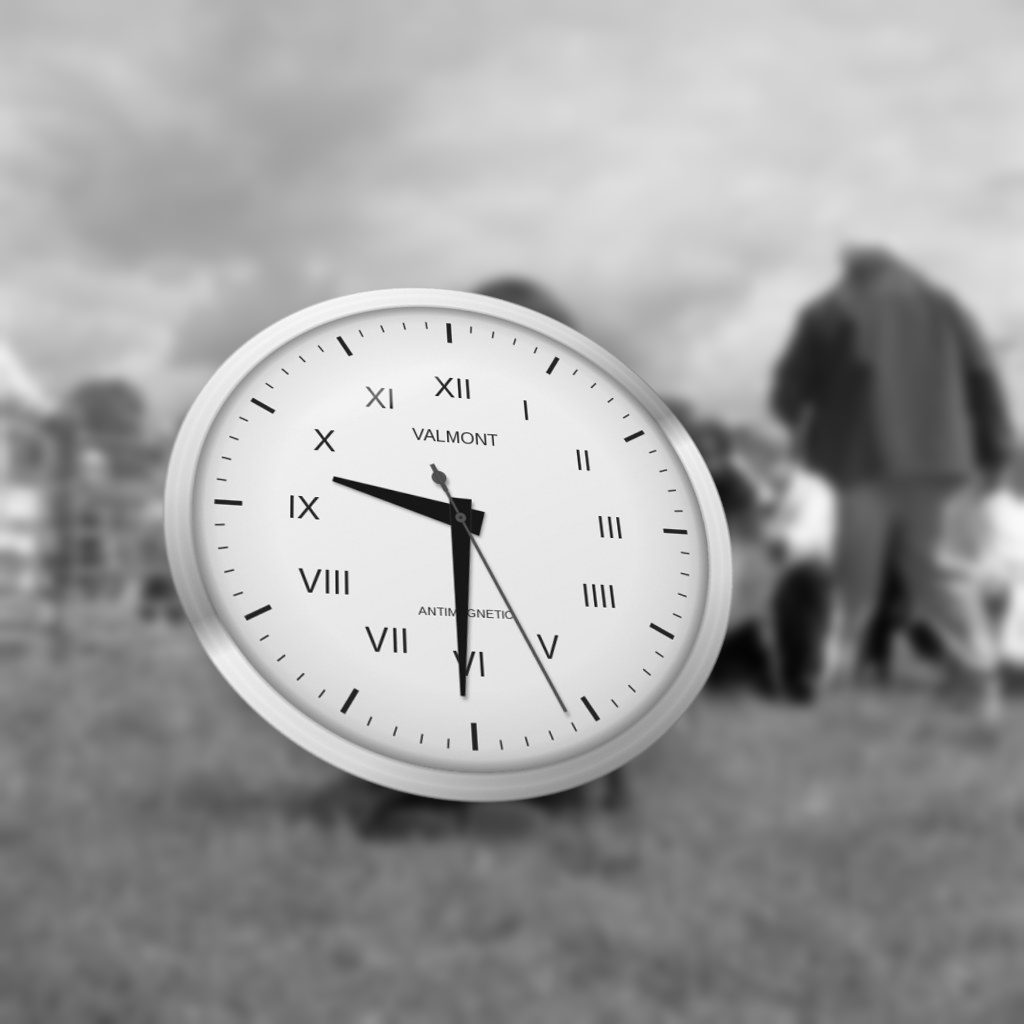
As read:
{"hour": 9, "minute": 30, "second": 26}
